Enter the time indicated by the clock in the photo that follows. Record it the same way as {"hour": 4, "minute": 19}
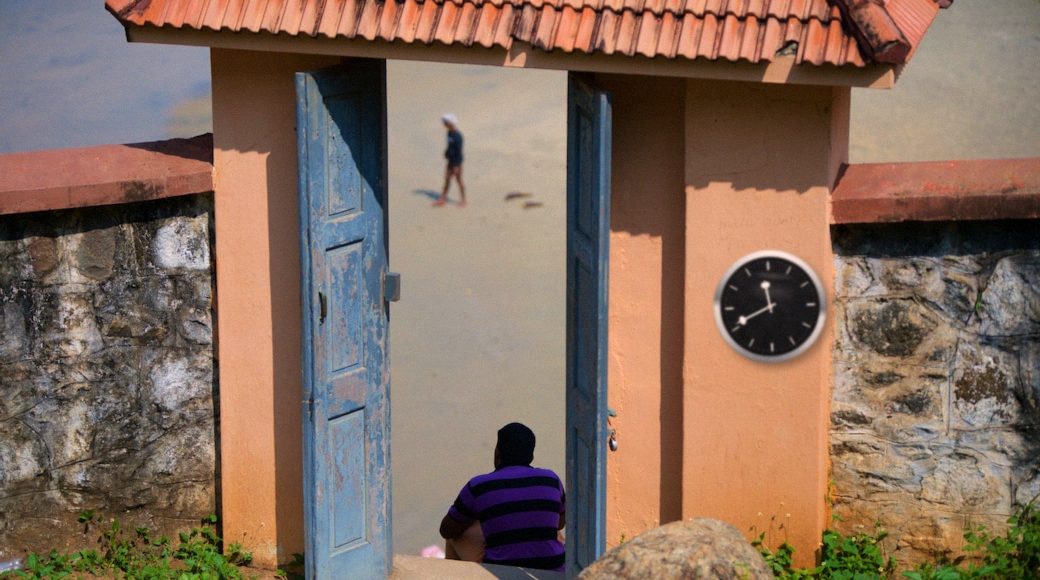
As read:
{"hour": 11, "minute": 41}
